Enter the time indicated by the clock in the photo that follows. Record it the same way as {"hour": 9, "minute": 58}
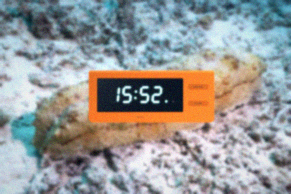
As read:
{"hour": 15, "minute": 52}
